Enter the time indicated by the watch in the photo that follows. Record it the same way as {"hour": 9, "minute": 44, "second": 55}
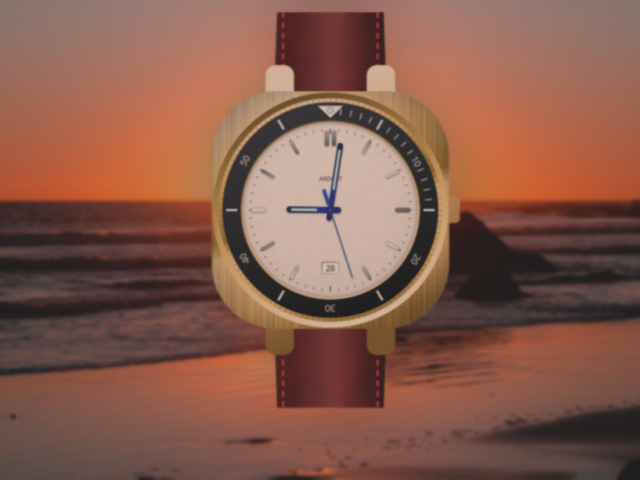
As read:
{"hour": 9, "minute": 1, "second": 27}
